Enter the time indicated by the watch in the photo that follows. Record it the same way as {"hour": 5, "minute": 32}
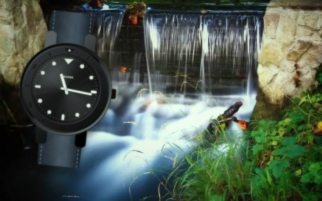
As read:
{"hour": 11, "minute": 16}
